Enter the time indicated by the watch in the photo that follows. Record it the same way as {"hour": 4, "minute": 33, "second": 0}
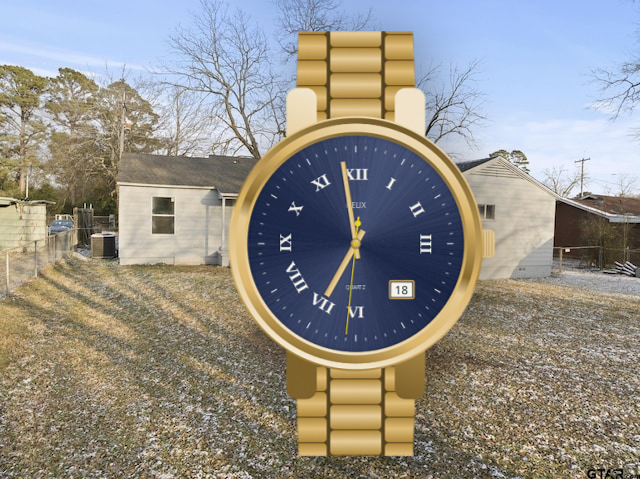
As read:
{"hour": 6, "minute": 58, "second": 31}
